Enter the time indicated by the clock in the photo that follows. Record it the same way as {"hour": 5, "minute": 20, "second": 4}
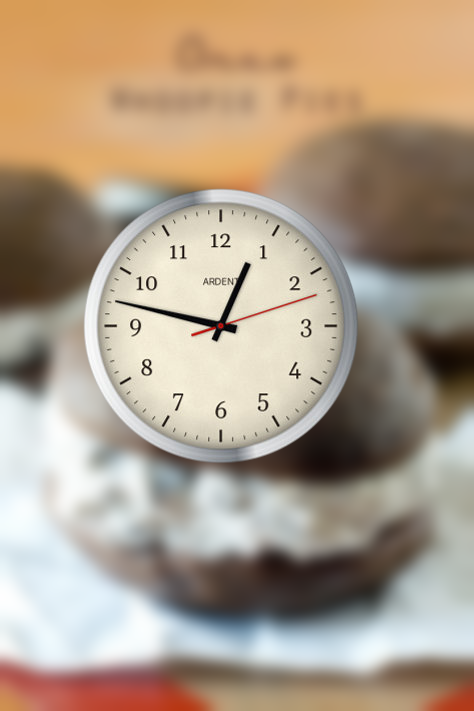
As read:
{"hour": 12, "minute": 47, "second": 12}
